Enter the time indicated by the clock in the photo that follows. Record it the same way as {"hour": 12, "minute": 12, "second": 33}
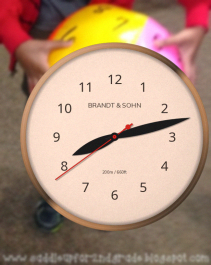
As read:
{"hour": 8, "minute": 12, "second": 39}
